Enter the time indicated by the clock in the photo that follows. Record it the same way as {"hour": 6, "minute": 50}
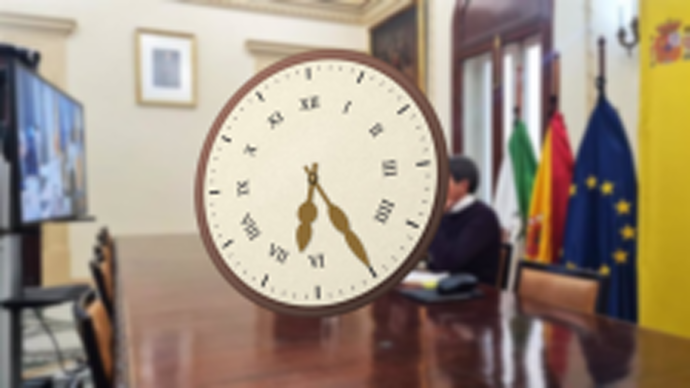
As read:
{"hour": 6, "minute": 25}
